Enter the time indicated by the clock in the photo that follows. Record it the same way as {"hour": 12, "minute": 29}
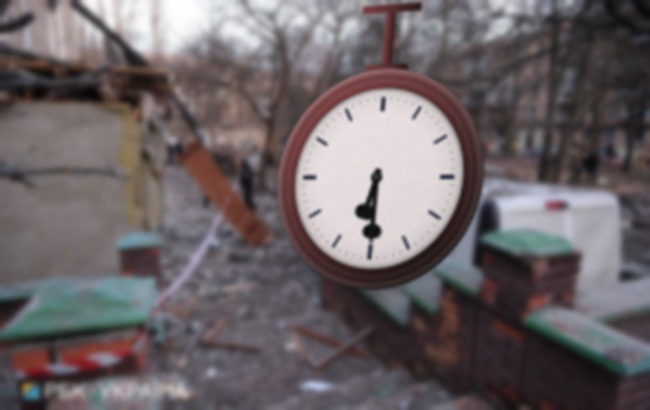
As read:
{"hour": 6, "minute": 30}
